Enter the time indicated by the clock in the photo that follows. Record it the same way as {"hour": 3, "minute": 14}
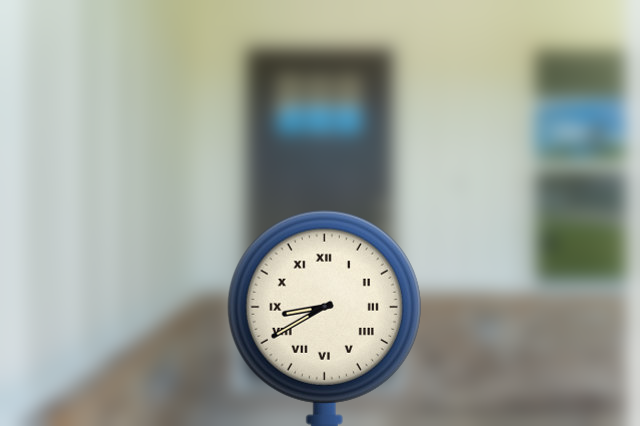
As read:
{"hour": 8, "minute": 40}
